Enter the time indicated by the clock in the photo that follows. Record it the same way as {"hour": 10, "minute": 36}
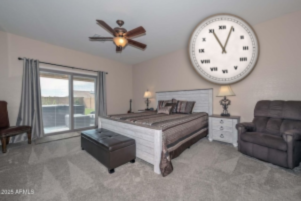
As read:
{"hour": 11, "minute": 4}
